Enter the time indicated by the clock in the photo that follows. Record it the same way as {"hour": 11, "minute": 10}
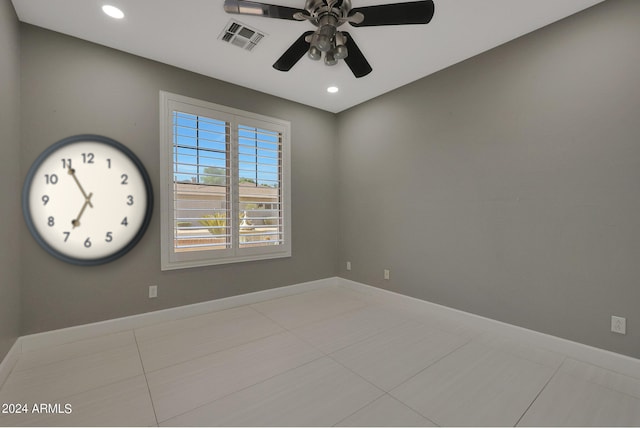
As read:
{"hour": 6, "minute": 55}
